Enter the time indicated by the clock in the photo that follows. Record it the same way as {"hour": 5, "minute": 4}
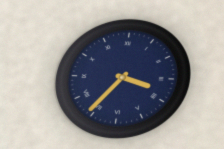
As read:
{"hour": 3, "minute": 36}
